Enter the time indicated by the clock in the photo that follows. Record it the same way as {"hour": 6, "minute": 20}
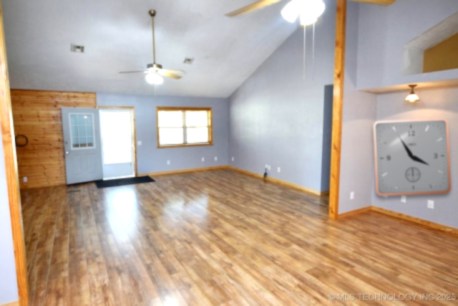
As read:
{"hour": 3, "minute": 55}
